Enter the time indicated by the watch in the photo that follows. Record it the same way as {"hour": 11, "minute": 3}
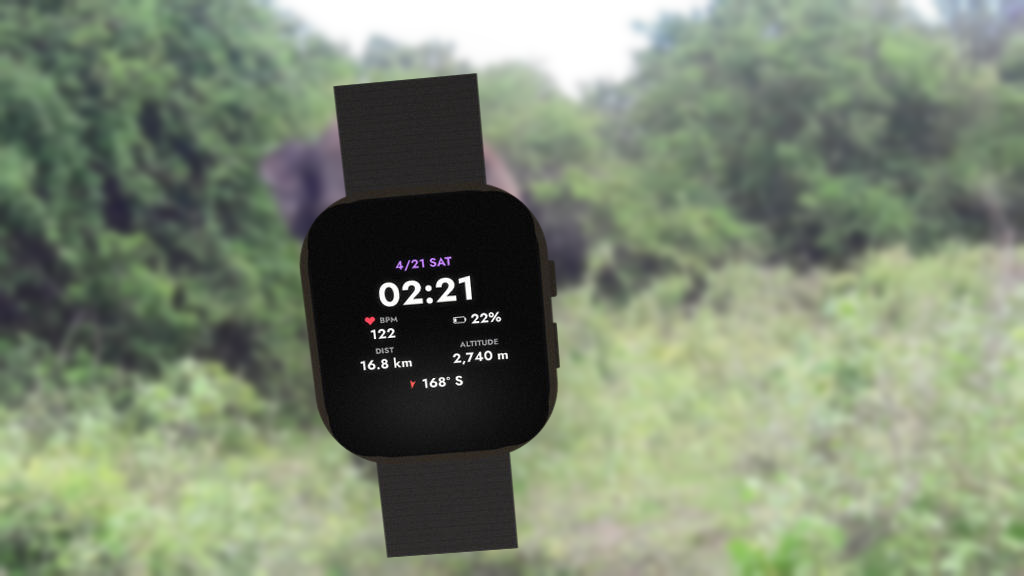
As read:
{"hour": 2, "minute": 21}
